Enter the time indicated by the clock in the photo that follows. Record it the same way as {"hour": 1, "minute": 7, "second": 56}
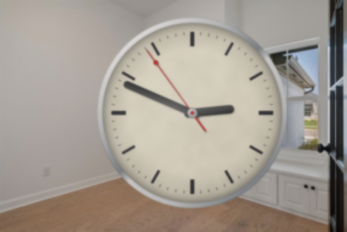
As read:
{"hour": 2, "minute": 48, "second": 54}
